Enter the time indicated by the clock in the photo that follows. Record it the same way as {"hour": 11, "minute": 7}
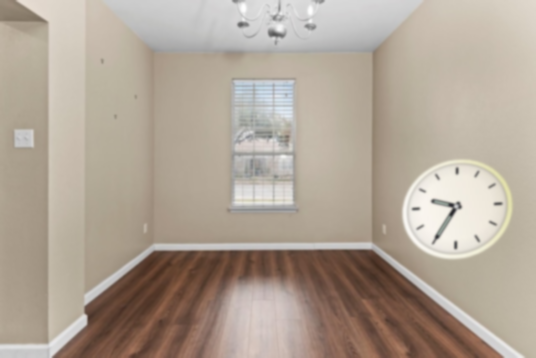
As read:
{"hour": 9, "minute": 35}
